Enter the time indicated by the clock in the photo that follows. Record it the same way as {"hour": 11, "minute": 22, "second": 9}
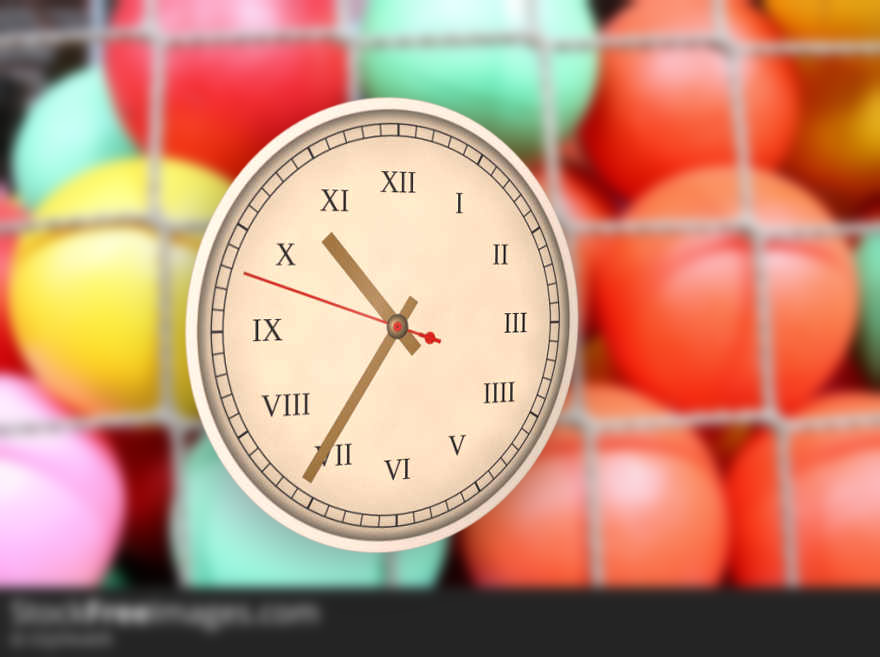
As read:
{"hour": 10, "minute": 35, "second": 48}
